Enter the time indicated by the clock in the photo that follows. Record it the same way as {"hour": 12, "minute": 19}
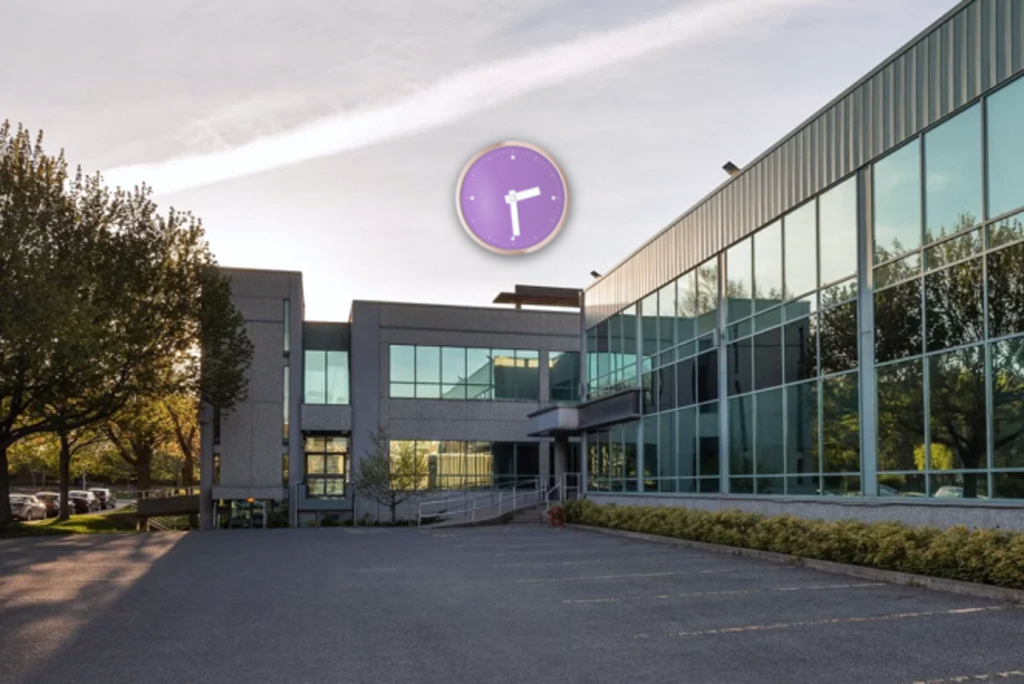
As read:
{"hour": 2, "minute": 29}
